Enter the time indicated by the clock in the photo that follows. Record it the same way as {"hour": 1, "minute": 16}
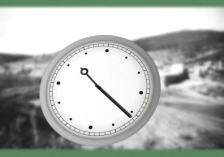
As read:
{"hour": 10, "minute": 21}
